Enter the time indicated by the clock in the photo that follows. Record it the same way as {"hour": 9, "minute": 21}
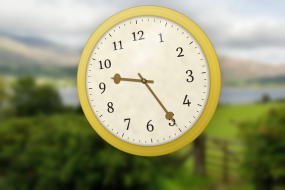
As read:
{"hour": 9, "minute": 25}
